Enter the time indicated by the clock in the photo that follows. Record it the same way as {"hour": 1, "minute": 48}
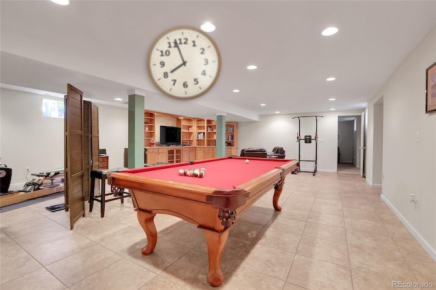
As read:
{"hour": 7, "minute": 57}
